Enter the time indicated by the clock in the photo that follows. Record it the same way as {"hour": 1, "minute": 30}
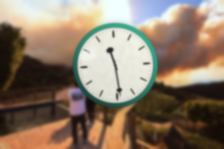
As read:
{"hour": 11, "minute": 29}
